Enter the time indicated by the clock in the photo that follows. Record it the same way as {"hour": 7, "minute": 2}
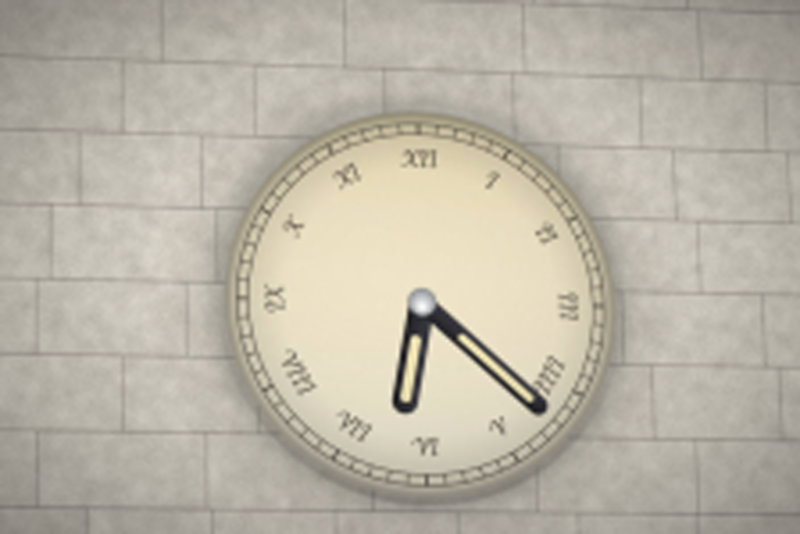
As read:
{"hour": 6, "minute": 22}
